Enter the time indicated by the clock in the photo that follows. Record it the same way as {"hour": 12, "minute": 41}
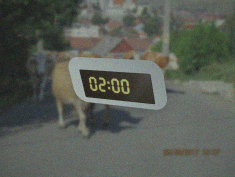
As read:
{"hour": 2, "minute": 0}
